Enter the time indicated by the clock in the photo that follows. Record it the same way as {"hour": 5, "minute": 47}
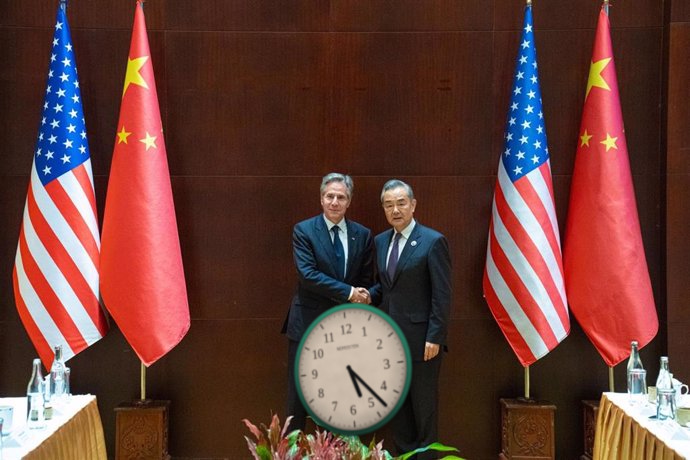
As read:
{"hour": 5, "minute": 23}
